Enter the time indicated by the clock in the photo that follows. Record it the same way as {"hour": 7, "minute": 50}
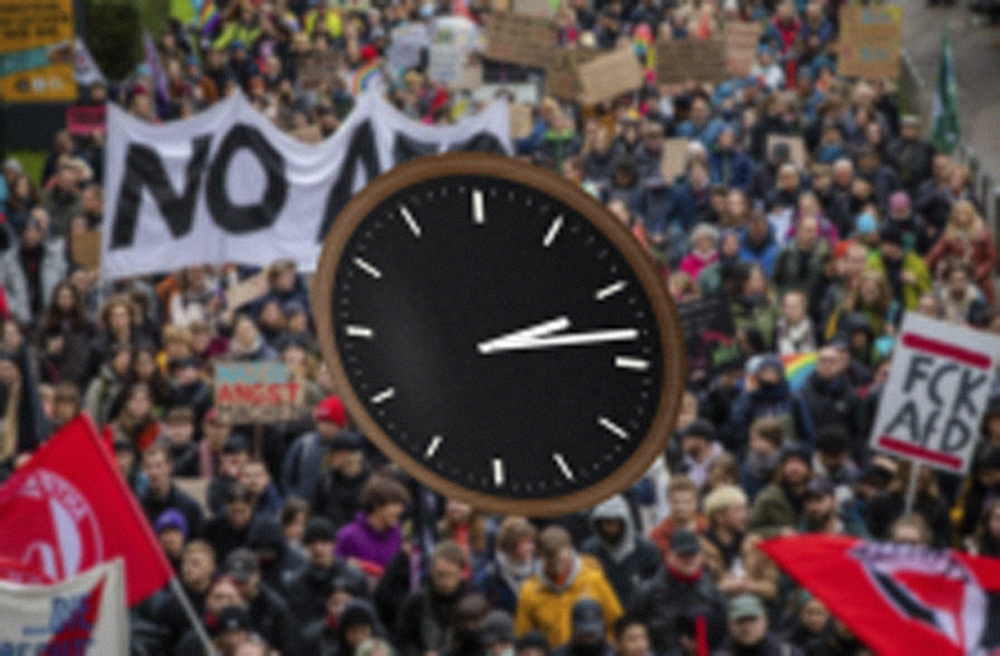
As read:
{"hour": 2, "minute": 13}
